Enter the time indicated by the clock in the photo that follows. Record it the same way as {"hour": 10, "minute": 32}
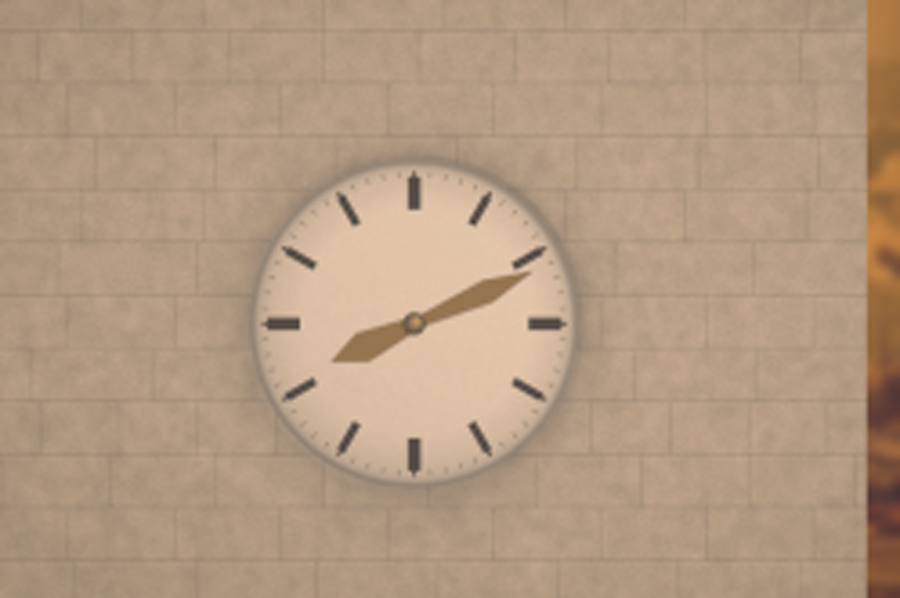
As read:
{"hour": 8, "minute": 11}
